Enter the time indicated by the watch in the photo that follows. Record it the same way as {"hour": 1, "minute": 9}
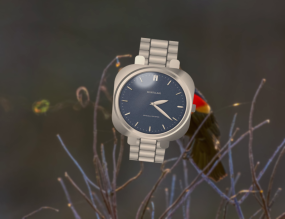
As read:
{"hour": 2, "minute": 21}
